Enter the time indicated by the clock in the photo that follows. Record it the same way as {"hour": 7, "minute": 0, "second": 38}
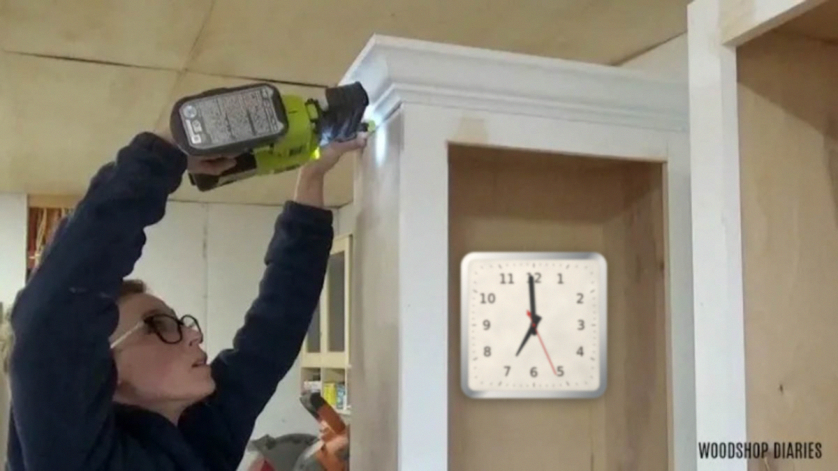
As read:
{"hour": 6, "minute": 59, "second": 26}
